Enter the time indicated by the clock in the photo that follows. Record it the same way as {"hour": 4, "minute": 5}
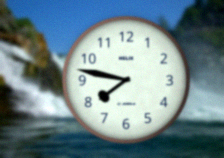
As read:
{"hour": 7, "minute": 47}
